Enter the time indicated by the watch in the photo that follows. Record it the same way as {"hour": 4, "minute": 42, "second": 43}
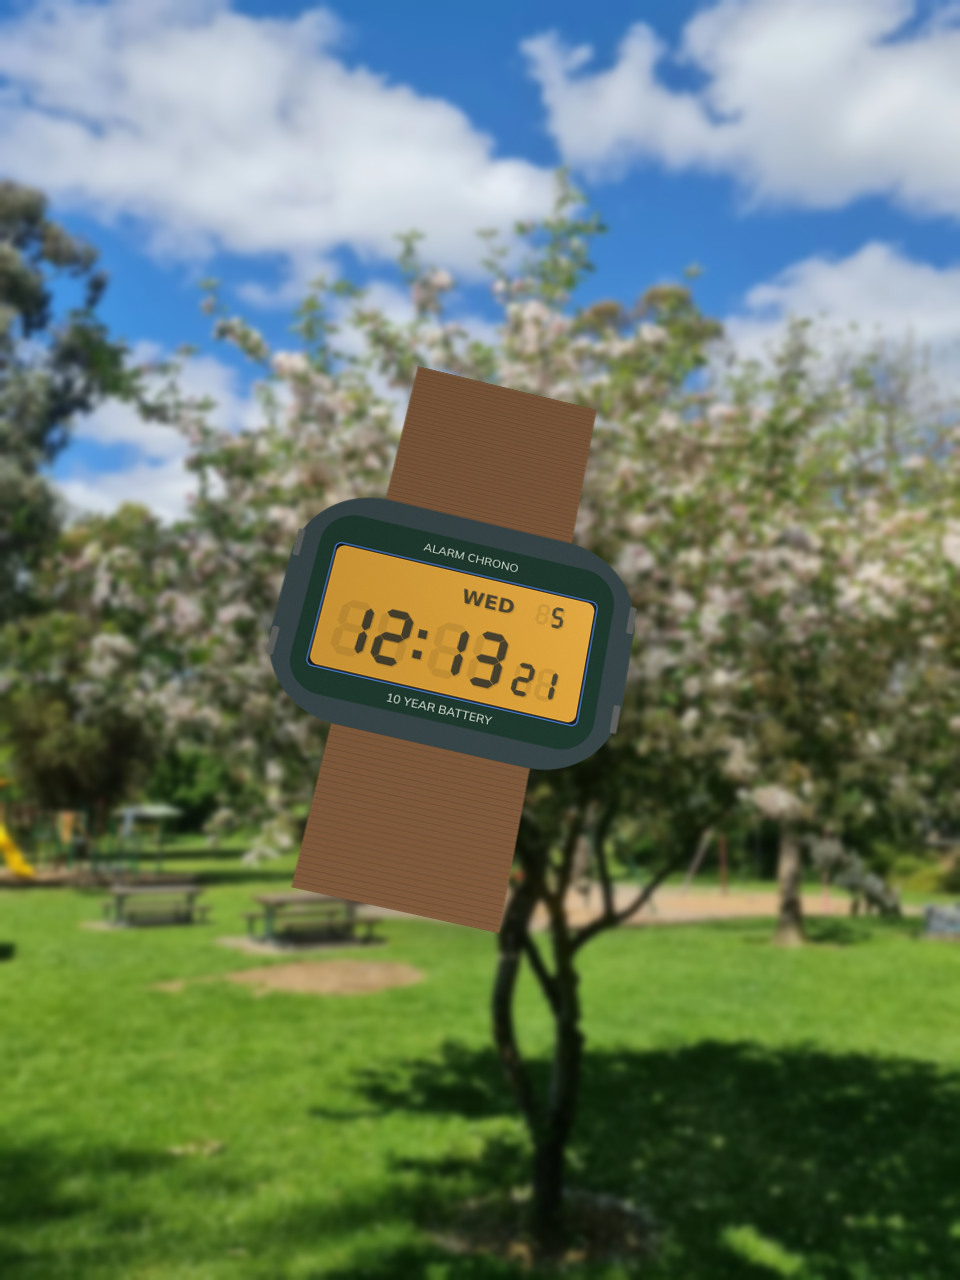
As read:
{"hour": 12, "minute": 13, "second": 21}
